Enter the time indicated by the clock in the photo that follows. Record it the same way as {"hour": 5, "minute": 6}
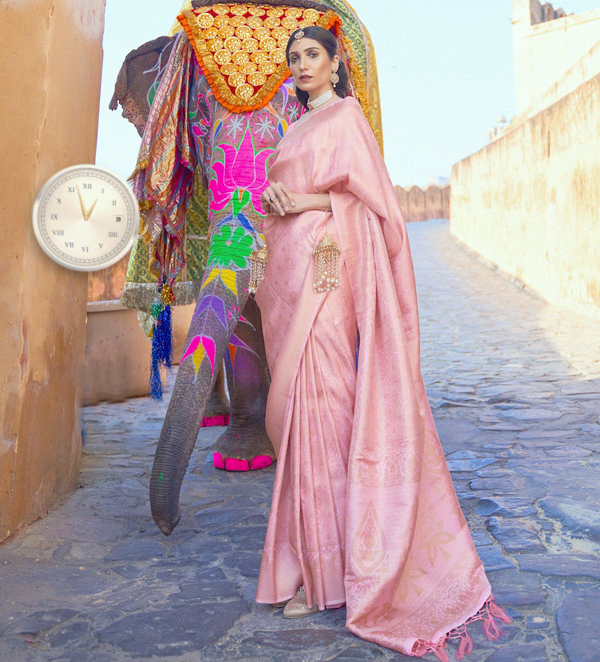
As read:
{"hour": 12, "minute": 57}
